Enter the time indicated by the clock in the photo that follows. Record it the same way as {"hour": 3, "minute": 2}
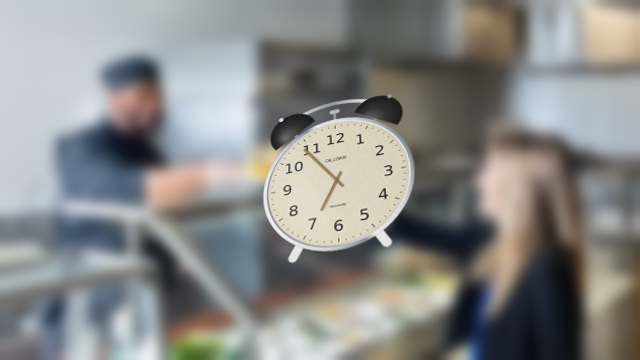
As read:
{"hour": 6, "minute": 54}
